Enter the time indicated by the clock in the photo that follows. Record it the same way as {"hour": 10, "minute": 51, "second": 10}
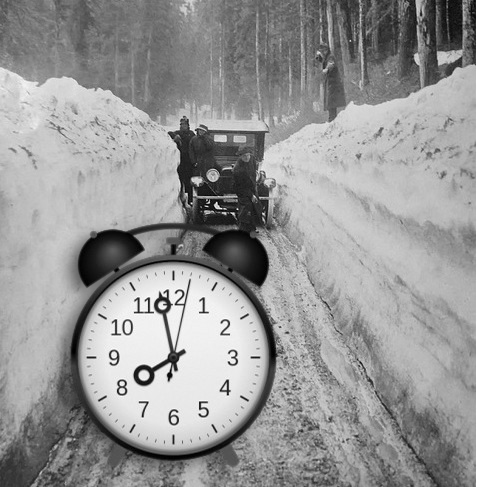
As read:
{"hour": 7, "minute": 58, "second": 2}
